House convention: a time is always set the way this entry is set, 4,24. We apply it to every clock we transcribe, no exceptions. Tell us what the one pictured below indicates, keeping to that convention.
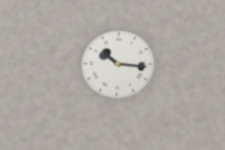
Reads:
10,16
